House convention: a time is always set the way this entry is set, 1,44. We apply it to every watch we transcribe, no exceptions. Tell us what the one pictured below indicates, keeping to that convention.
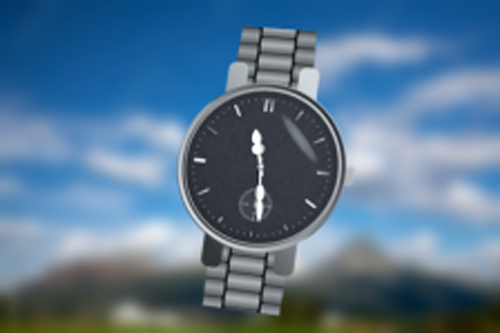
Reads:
11,29
